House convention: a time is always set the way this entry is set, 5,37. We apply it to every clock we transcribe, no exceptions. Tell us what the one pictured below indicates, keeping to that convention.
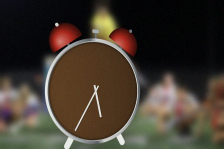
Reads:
5,35
